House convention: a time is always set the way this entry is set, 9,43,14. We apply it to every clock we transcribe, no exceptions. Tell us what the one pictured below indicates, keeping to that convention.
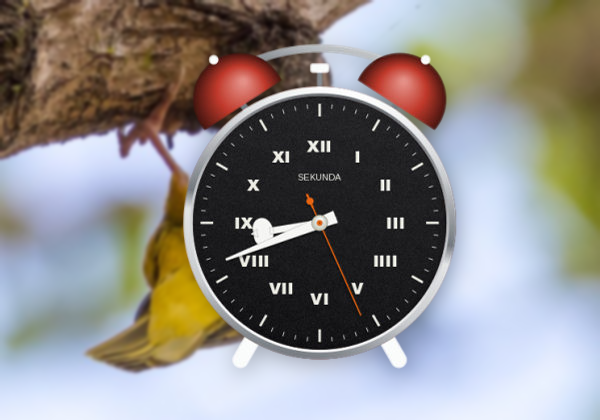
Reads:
8,41,26
